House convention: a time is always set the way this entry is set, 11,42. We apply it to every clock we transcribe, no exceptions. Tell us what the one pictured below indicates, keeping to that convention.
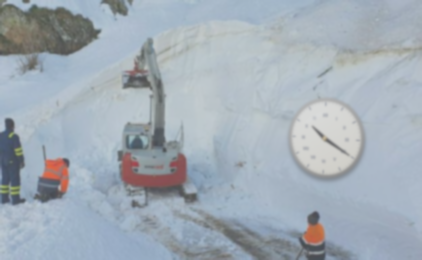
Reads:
10,20
